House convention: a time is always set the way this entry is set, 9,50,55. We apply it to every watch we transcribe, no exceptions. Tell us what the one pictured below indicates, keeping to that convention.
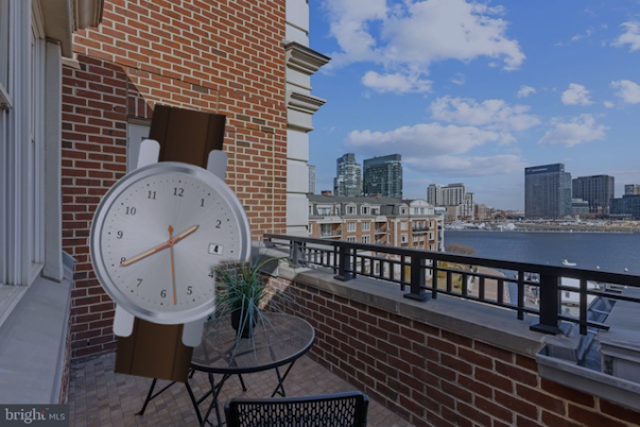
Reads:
1,39,28
